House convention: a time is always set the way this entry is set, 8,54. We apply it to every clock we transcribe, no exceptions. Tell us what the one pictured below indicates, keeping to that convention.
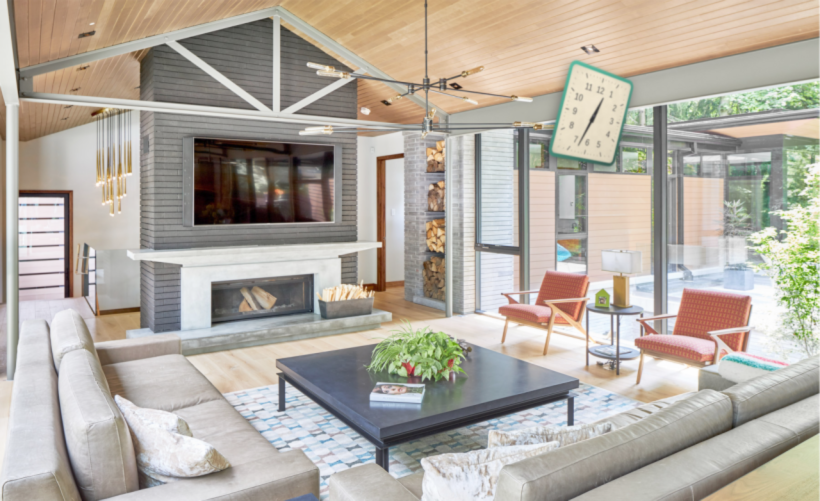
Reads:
12,33
